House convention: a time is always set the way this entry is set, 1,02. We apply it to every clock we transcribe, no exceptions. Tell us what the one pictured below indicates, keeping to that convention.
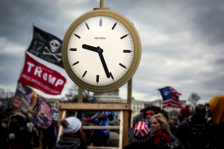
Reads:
9,26
